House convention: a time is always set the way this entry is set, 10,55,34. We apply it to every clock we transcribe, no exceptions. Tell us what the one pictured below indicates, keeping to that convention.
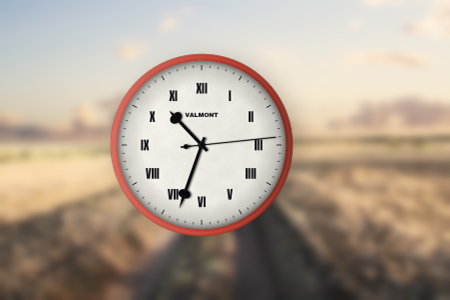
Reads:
10,33,14
